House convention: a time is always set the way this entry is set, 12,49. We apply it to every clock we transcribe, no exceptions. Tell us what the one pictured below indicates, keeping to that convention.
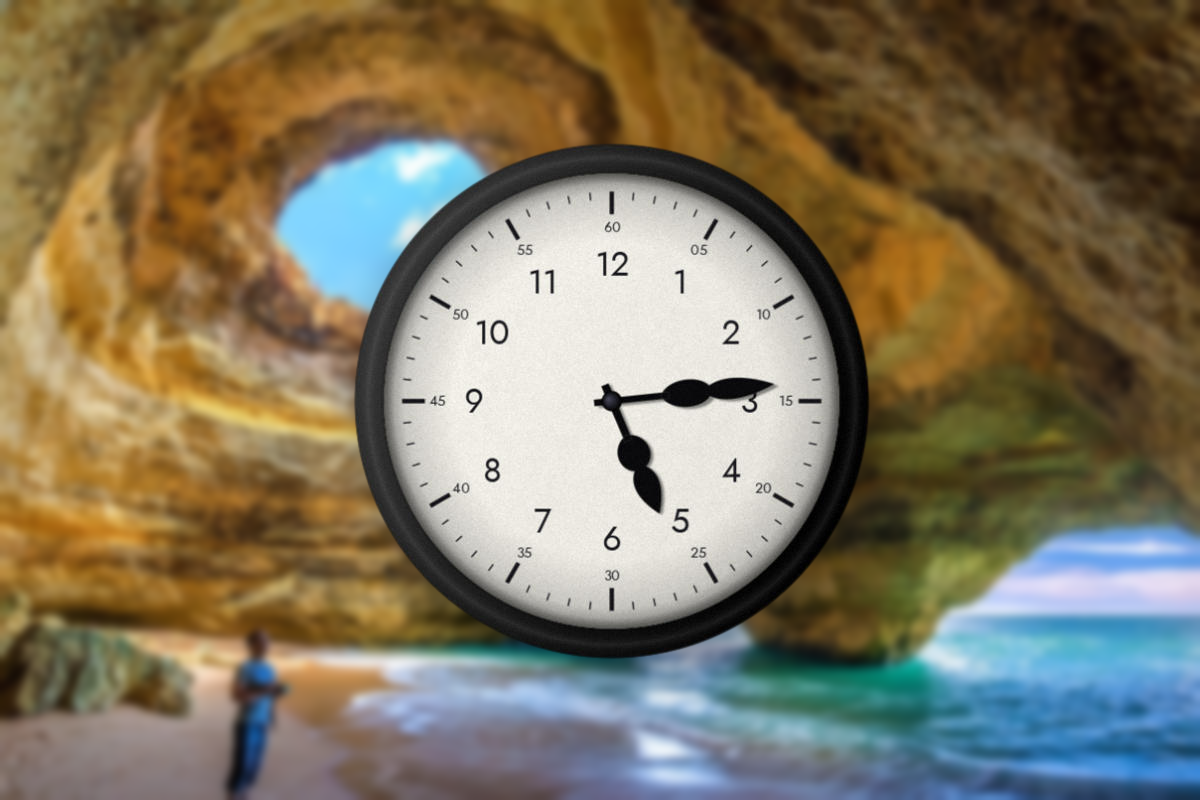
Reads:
5,14
